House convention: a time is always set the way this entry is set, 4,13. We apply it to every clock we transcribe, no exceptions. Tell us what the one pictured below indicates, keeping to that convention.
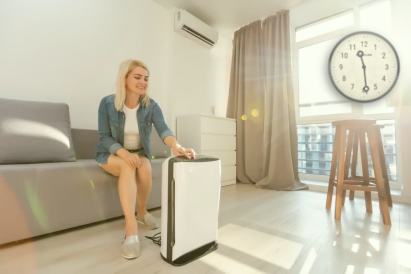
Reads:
11,29
